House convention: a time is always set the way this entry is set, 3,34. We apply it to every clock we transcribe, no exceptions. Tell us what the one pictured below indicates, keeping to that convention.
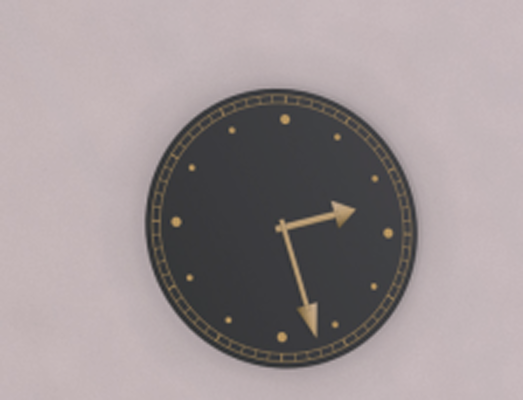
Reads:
2,27
